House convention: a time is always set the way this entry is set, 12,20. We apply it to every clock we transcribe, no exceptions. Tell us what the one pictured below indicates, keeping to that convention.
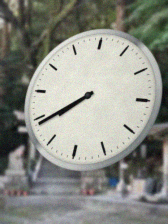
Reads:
7,39
